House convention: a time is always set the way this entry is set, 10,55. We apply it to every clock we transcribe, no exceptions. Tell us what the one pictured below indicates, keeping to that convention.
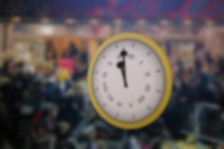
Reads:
10,57
